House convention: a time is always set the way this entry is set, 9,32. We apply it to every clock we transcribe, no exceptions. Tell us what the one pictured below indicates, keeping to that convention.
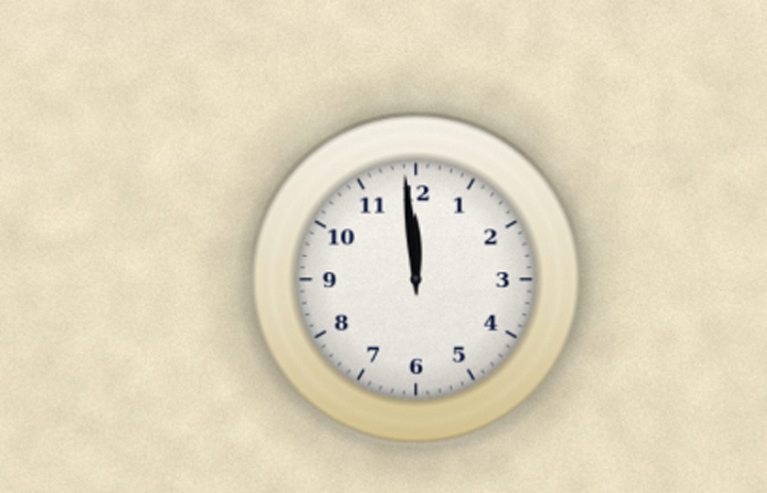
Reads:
11,59
